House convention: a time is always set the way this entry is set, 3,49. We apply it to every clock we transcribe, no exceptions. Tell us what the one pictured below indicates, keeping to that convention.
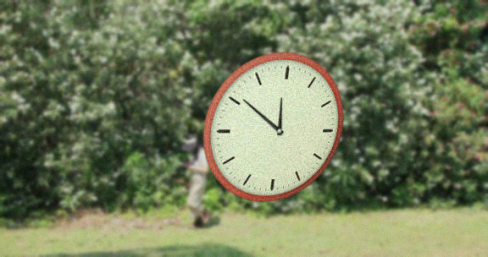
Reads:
11,51
